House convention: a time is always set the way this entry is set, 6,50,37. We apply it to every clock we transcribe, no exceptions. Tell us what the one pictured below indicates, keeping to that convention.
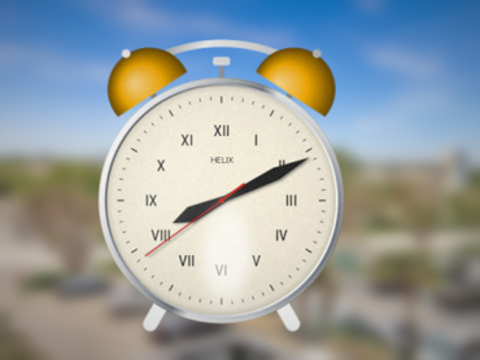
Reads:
8,10,39
